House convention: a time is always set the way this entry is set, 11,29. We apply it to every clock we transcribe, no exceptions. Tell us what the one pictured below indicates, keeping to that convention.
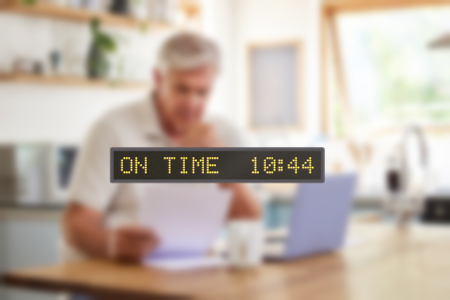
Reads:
10,44
